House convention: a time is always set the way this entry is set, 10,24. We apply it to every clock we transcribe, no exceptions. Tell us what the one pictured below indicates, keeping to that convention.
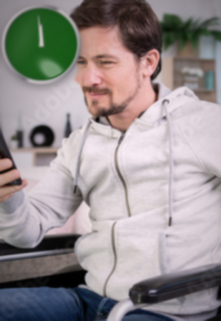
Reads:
11,59
